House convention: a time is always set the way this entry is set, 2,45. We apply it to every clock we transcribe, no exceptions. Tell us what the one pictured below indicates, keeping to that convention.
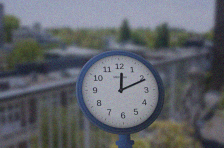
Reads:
12,11
